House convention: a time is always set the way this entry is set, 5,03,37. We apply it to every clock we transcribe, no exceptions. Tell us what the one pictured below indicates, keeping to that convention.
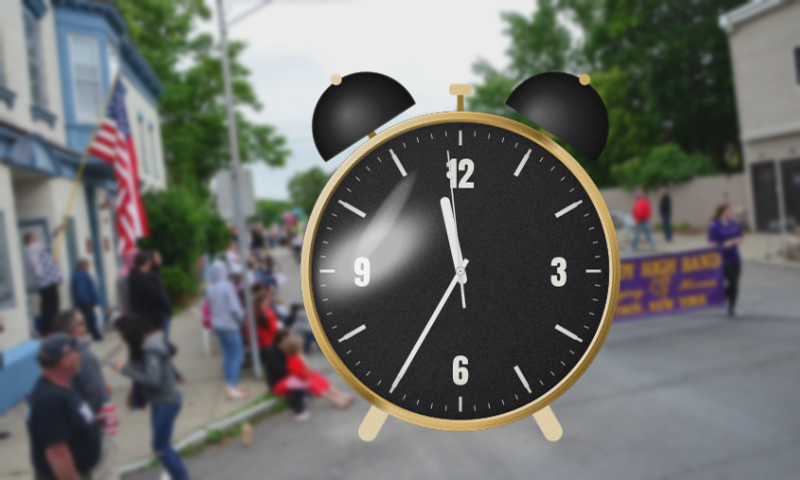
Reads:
11,34,59
